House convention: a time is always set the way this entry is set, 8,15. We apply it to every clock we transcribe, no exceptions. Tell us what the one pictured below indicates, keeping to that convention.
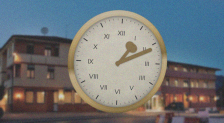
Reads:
1,11
